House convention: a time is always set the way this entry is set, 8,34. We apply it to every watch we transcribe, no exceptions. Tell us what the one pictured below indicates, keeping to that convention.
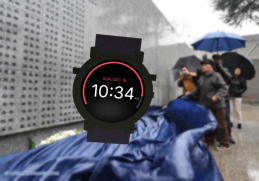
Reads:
10,34
